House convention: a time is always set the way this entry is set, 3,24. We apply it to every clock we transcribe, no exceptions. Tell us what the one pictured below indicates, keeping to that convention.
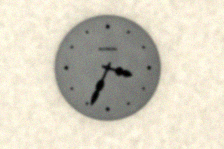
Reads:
3,34
